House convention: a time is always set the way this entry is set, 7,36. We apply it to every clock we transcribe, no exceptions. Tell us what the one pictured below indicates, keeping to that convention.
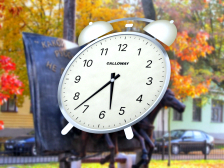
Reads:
5,37
